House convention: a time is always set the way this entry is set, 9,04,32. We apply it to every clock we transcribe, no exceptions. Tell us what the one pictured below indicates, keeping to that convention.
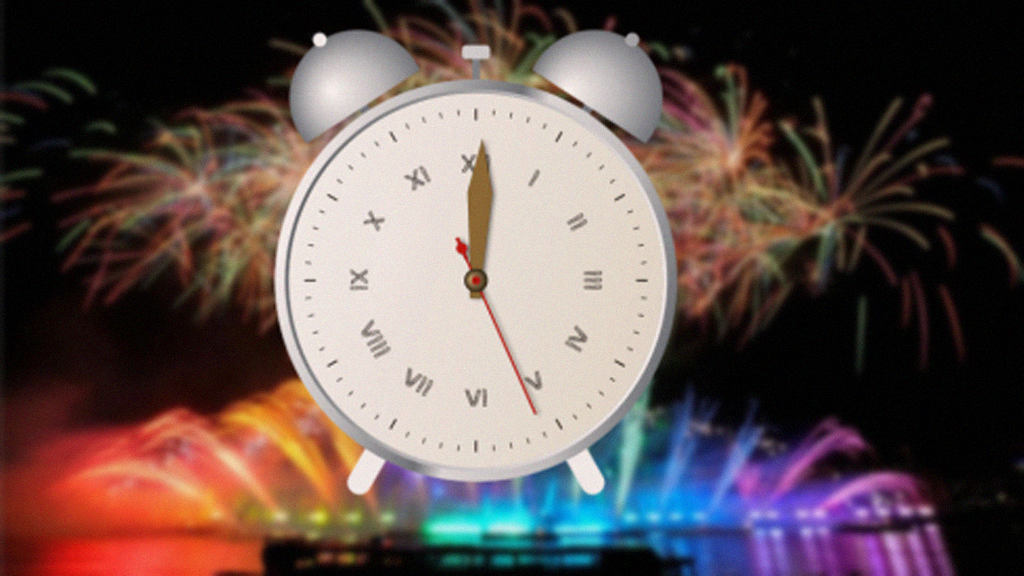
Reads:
12,00,26
